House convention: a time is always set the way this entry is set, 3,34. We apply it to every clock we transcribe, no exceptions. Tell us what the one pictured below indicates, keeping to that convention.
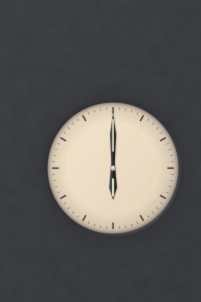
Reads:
6,00
